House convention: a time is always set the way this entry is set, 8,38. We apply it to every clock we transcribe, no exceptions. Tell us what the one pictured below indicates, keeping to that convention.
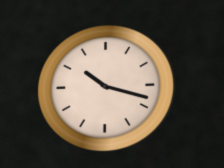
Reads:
10,18
